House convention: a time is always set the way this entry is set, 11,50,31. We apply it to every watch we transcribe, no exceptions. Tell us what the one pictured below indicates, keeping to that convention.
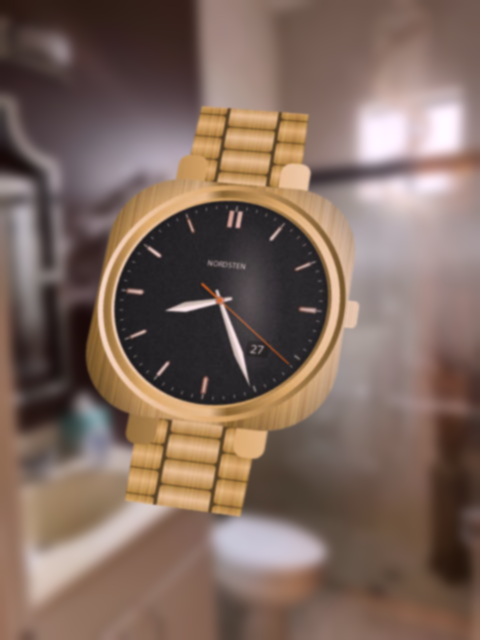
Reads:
8,25,21
